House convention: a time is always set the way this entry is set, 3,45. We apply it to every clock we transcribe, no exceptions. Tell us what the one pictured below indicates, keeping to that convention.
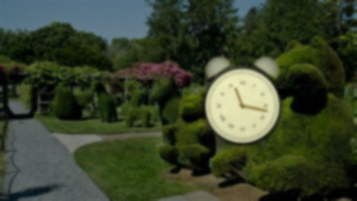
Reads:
11,17
